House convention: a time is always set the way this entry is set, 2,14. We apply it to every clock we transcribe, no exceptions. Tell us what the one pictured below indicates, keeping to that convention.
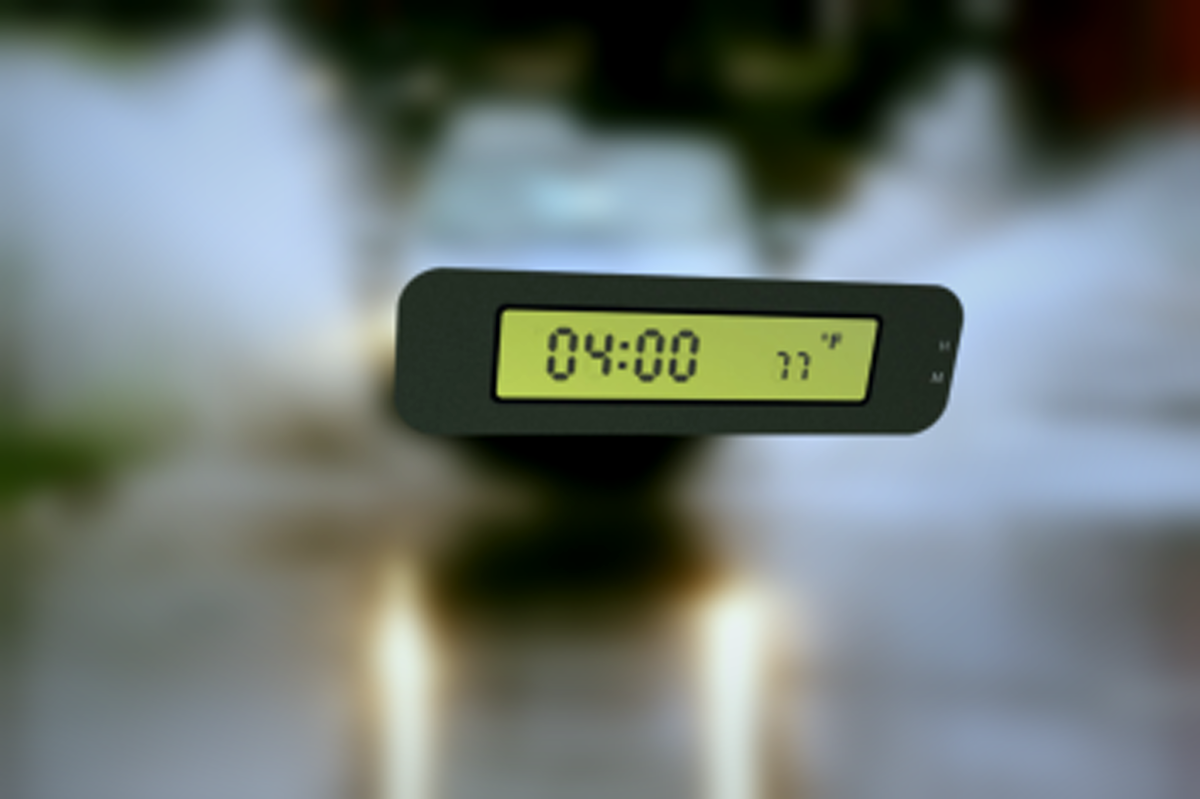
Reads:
4,00
